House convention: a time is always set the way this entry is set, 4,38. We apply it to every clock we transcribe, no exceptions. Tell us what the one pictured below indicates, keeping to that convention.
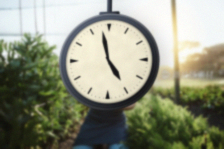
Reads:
4,58
